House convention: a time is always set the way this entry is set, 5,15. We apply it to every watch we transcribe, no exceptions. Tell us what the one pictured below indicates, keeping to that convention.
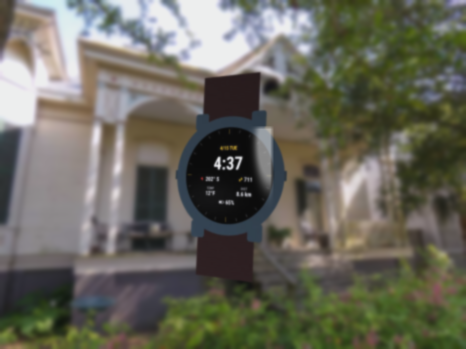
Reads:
4,37
